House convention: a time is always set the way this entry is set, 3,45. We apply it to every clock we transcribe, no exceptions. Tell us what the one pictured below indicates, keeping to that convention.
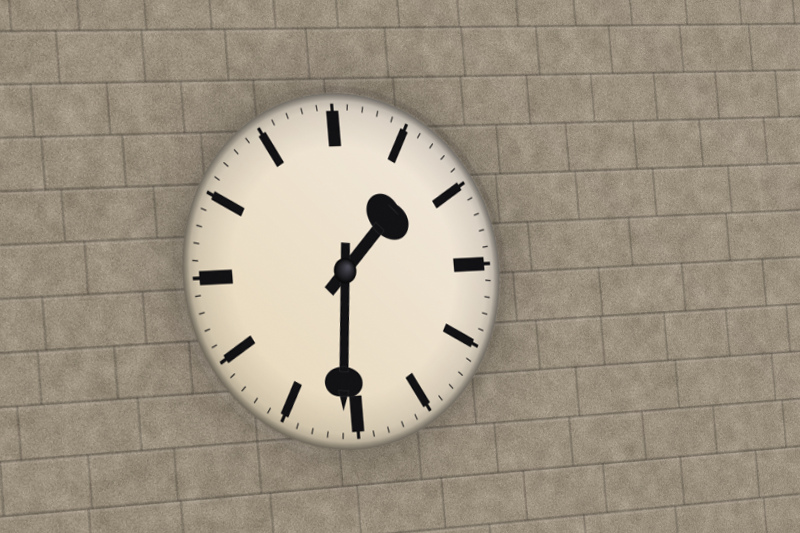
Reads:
1,31
